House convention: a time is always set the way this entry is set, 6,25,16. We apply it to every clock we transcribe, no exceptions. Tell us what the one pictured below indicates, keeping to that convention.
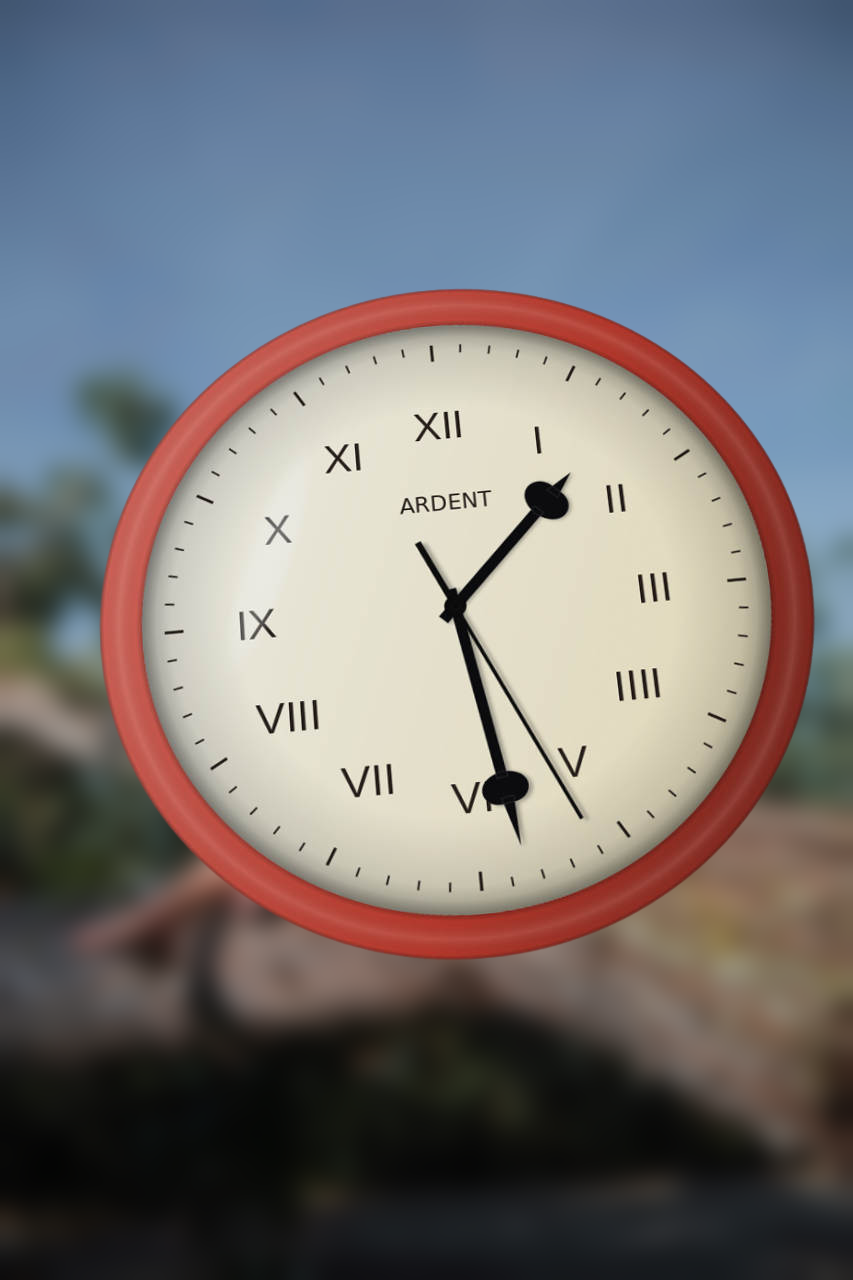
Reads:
1,28,26
